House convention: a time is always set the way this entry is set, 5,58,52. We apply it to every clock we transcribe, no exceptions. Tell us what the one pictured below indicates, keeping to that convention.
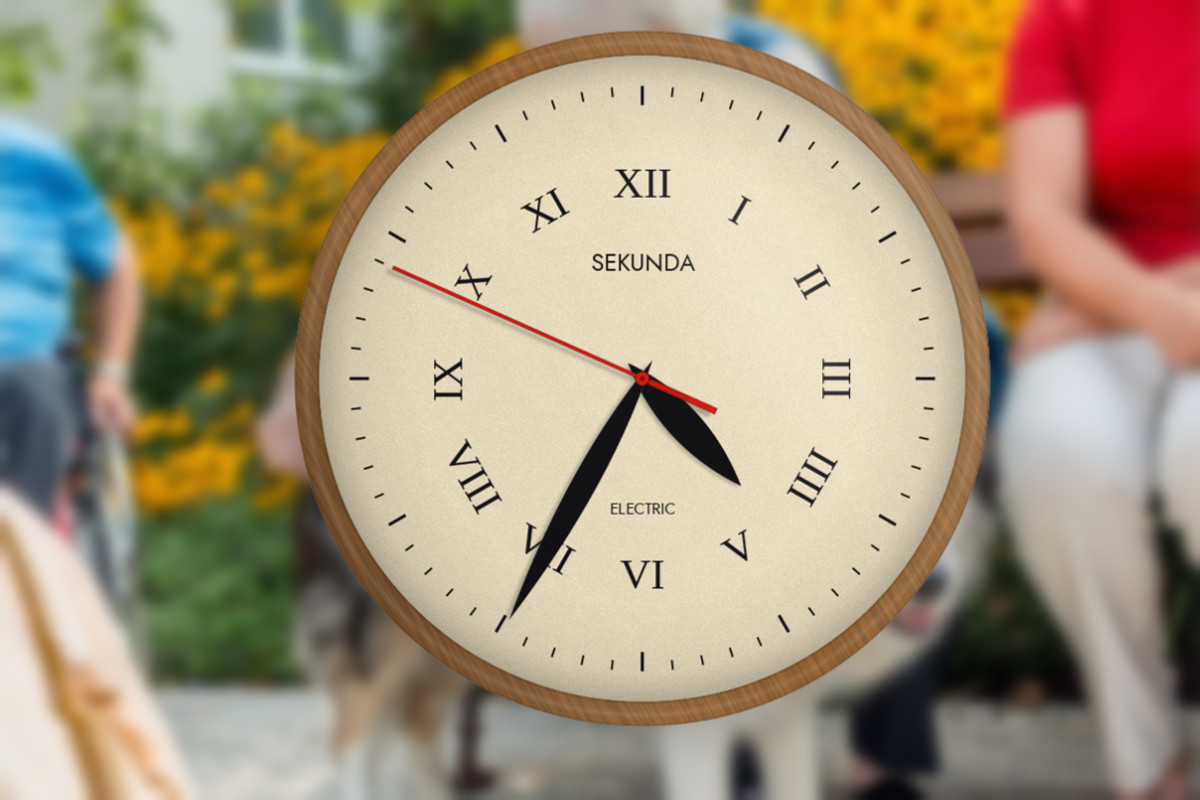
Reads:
4,34,49
